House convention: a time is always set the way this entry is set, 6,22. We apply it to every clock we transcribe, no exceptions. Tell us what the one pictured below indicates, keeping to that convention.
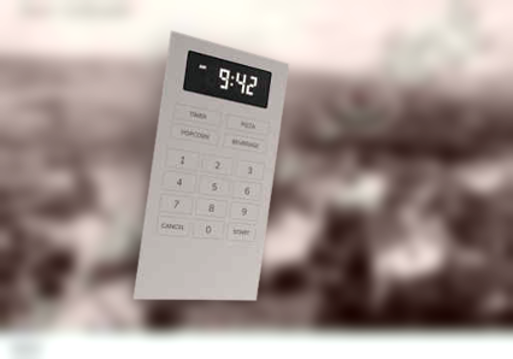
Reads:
9,42
